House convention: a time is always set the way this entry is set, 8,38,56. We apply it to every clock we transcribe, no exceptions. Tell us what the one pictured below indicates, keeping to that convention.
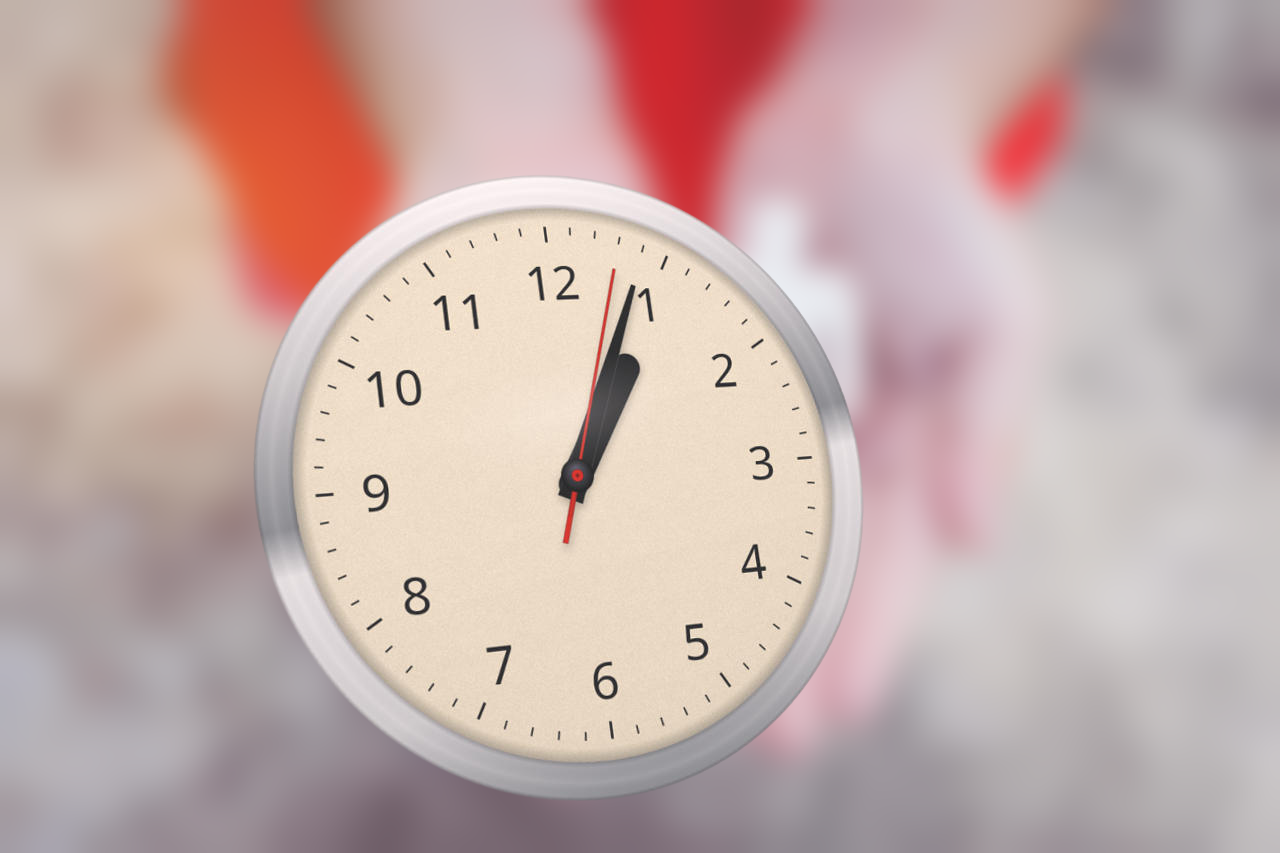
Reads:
1,04,03
